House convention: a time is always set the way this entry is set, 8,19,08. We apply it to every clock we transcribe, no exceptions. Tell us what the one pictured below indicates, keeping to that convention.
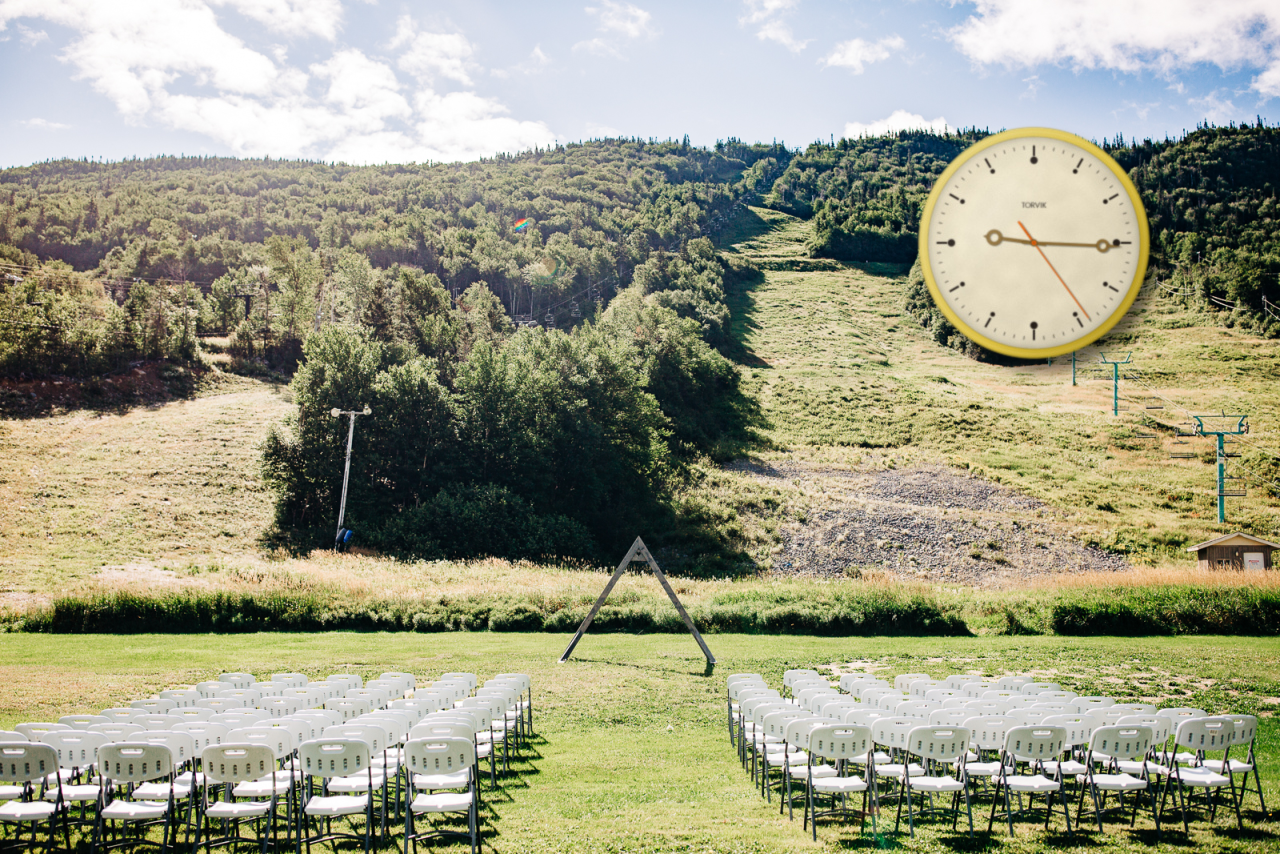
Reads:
9,15,24
